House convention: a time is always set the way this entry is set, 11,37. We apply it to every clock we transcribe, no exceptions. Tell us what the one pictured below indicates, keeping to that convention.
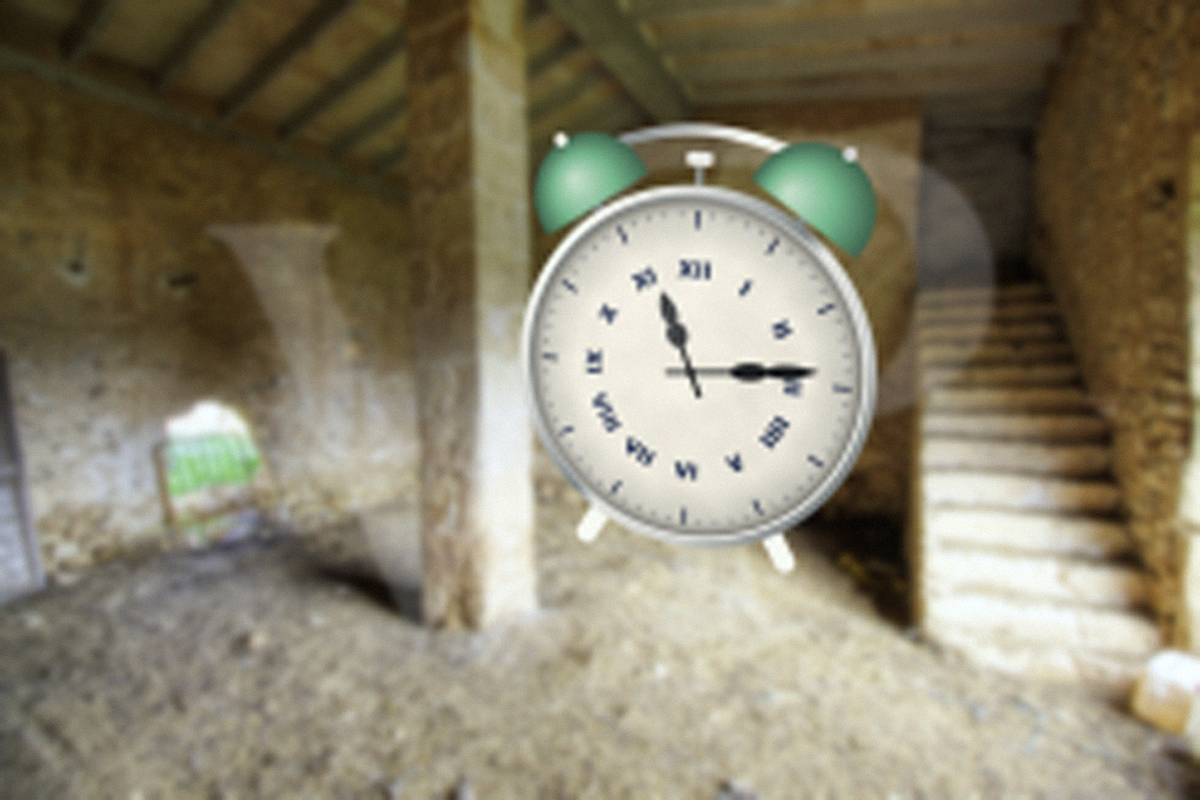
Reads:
11,14
